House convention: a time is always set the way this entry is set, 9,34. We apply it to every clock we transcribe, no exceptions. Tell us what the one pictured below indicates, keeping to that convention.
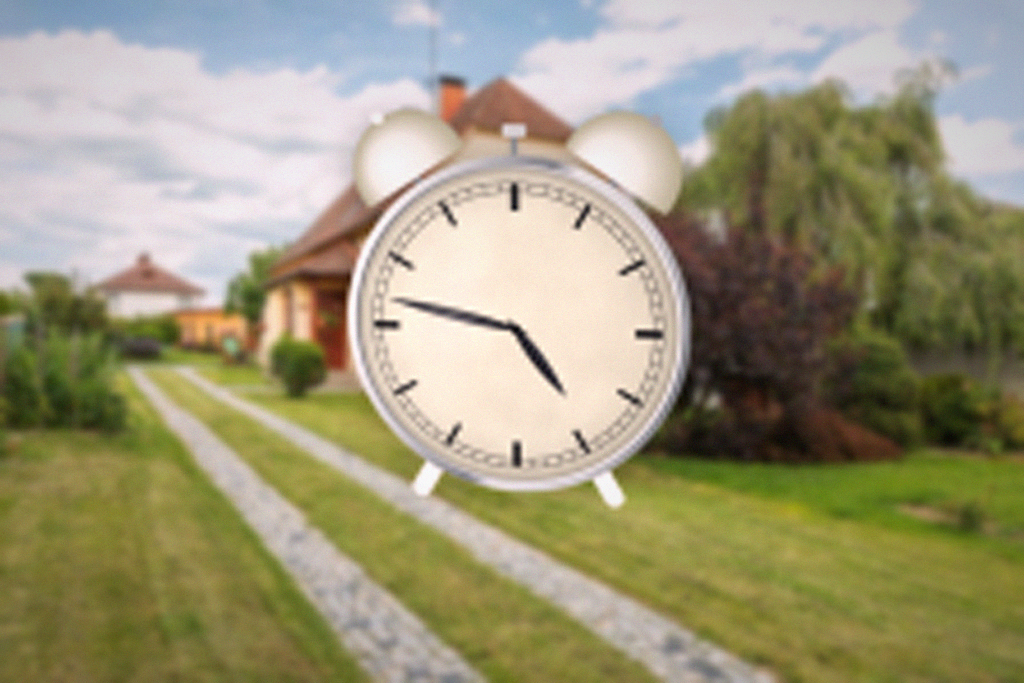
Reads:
4,47
